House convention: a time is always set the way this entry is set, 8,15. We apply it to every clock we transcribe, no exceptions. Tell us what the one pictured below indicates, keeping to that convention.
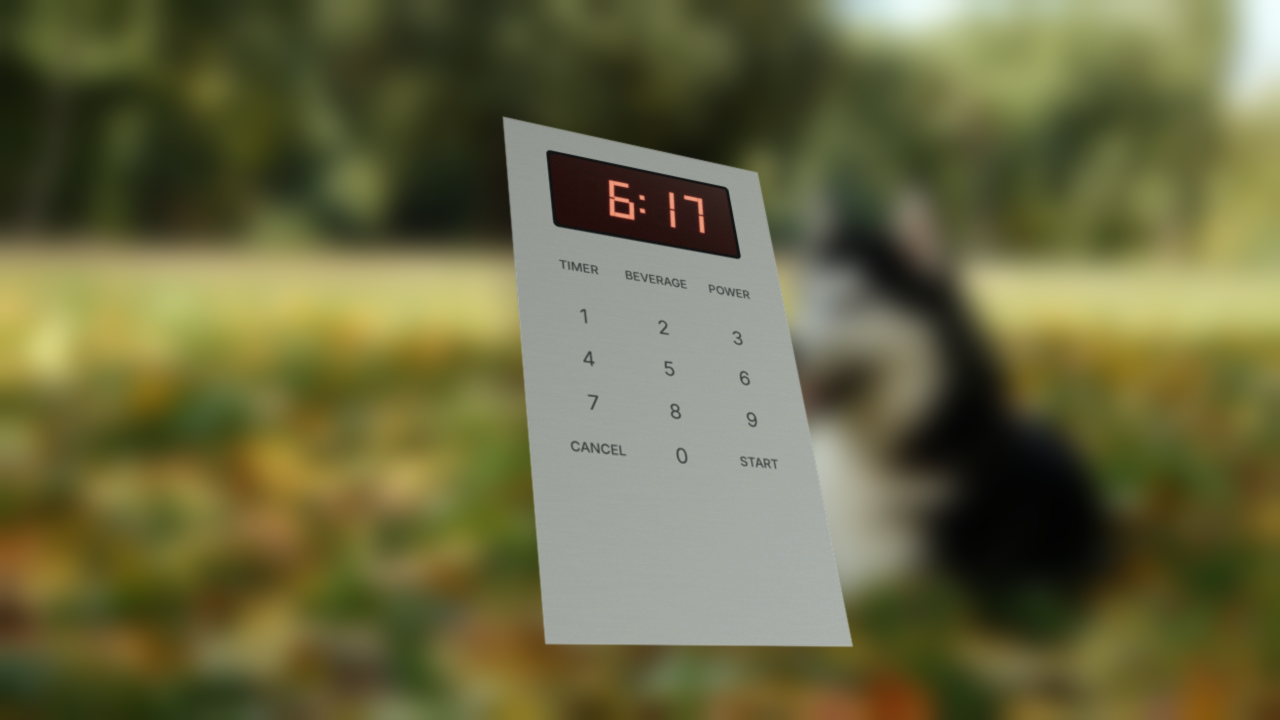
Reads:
6,17
